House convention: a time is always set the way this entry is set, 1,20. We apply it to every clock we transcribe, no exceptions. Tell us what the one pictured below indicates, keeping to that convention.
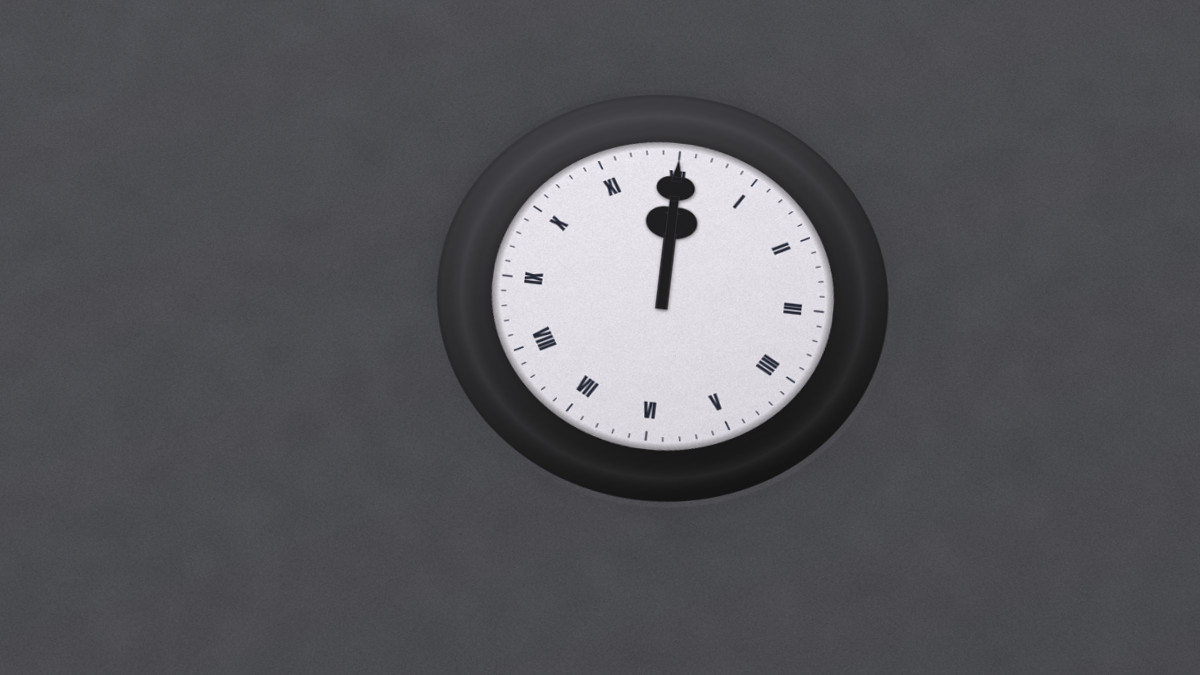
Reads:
12,00
